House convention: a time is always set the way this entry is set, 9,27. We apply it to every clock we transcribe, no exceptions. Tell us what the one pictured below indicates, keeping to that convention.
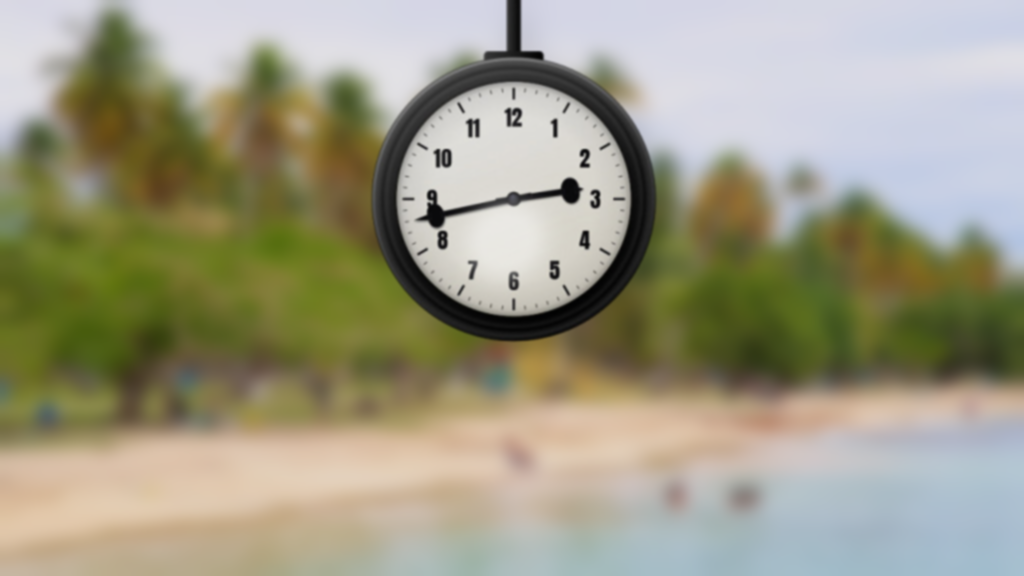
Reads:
2,43
